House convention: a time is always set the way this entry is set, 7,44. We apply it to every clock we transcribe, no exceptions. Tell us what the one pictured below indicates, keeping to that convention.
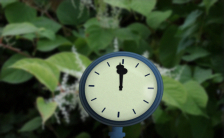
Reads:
11,59
